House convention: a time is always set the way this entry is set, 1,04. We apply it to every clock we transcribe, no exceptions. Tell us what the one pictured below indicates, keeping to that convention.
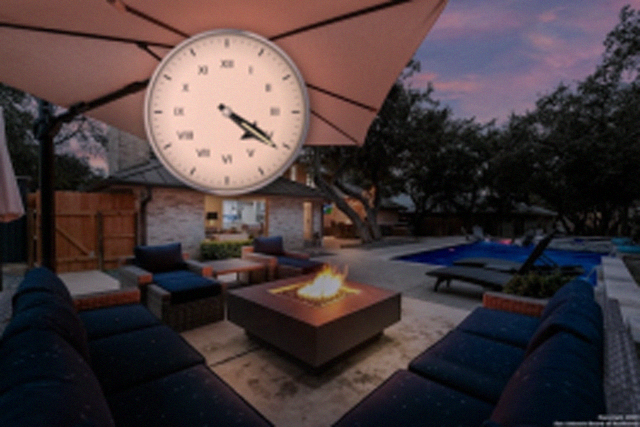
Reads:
4,21
